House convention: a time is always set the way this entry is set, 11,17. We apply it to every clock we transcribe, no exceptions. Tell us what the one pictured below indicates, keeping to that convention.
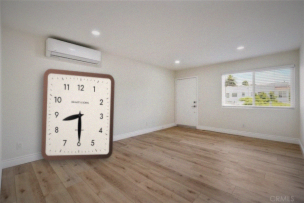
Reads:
8,30
